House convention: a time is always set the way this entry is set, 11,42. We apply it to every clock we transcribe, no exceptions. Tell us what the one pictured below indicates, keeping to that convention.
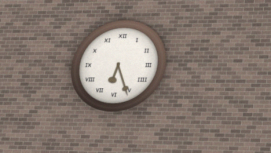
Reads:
6,26
